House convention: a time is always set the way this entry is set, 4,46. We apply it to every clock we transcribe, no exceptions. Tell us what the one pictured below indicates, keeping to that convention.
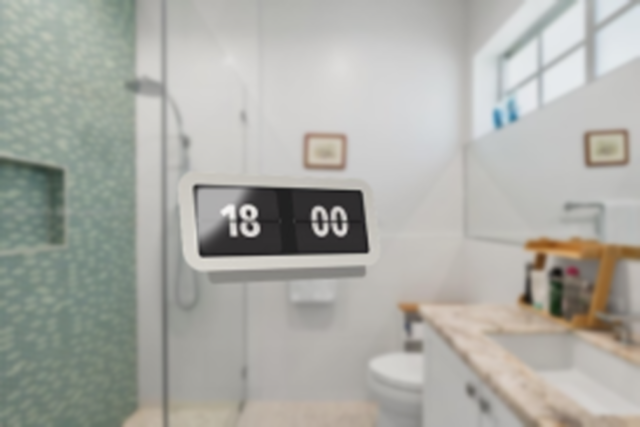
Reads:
18,00
